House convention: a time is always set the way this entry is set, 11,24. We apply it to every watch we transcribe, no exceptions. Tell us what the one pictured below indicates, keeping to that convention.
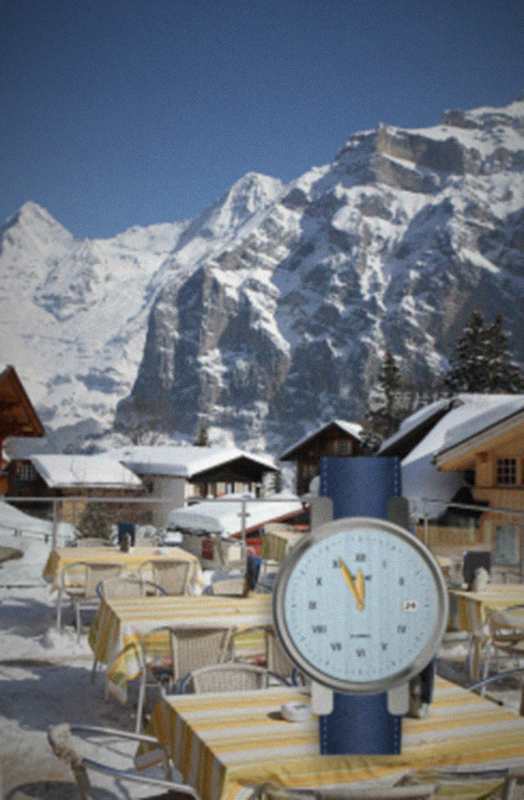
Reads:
11,56
